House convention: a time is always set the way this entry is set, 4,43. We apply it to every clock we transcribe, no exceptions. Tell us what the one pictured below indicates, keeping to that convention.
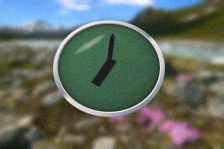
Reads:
7,01
